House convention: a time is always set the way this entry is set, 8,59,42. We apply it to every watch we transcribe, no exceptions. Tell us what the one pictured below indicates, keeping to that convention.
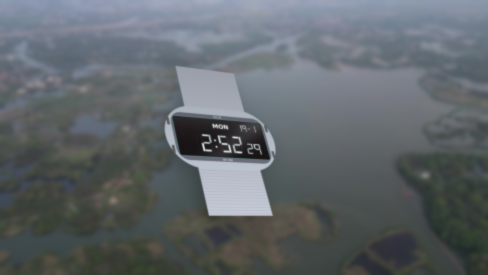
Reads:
2,52,29
